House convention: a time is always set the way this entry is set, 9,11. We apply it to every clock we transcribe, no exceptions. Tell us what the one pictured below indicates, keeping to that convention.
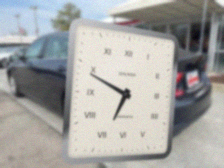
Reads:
6,49
